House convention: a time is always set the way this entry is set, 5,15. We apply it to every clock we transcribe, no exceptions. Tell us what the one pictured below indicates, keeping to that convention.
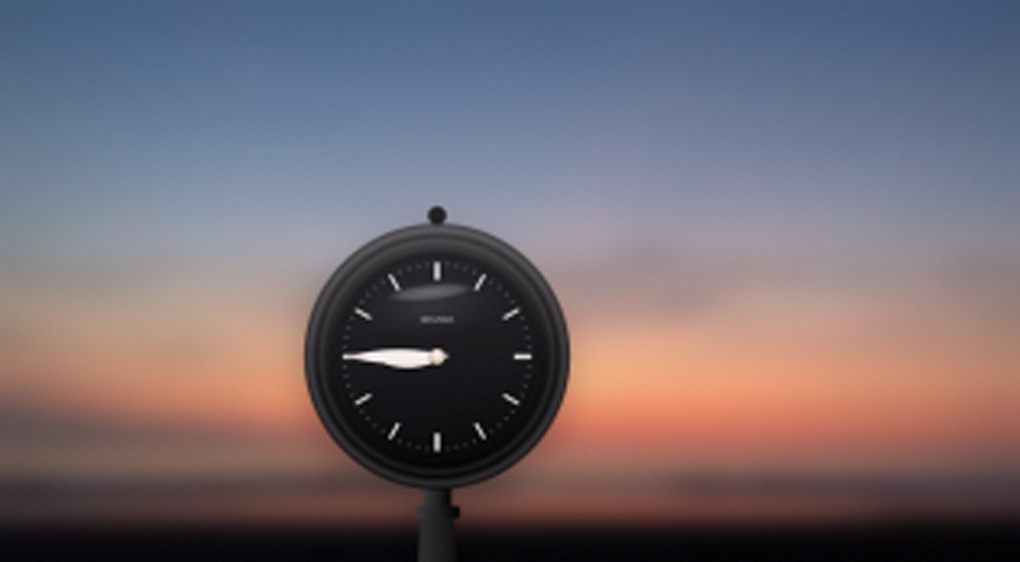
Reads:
8,45
